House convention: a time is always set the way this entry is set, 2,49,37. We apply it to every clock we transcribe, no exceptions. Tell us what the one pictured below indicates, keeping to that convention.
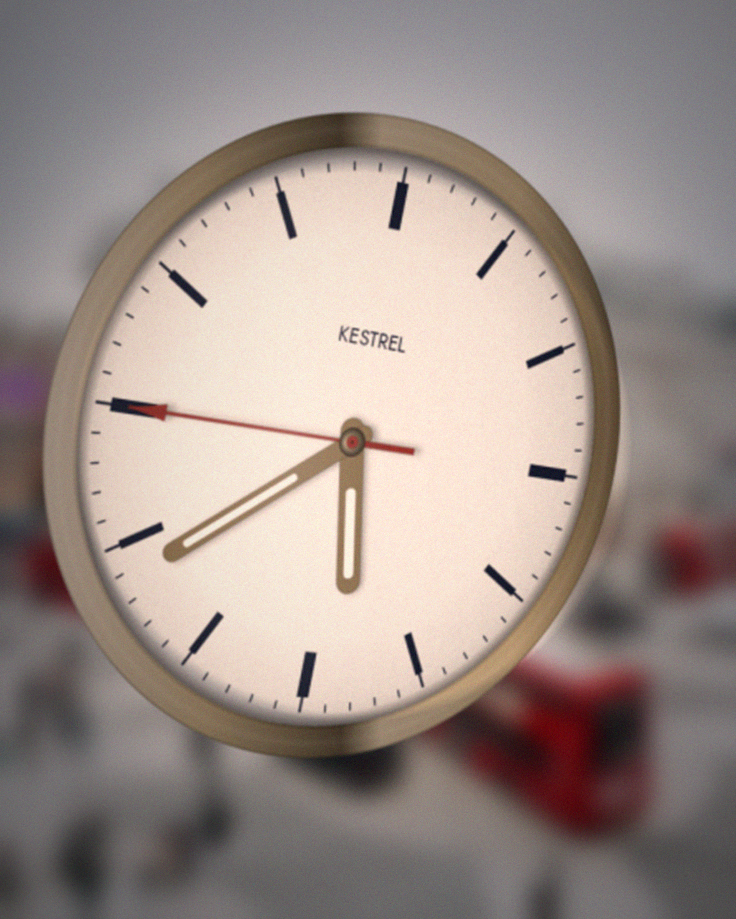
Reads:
5,38,45
